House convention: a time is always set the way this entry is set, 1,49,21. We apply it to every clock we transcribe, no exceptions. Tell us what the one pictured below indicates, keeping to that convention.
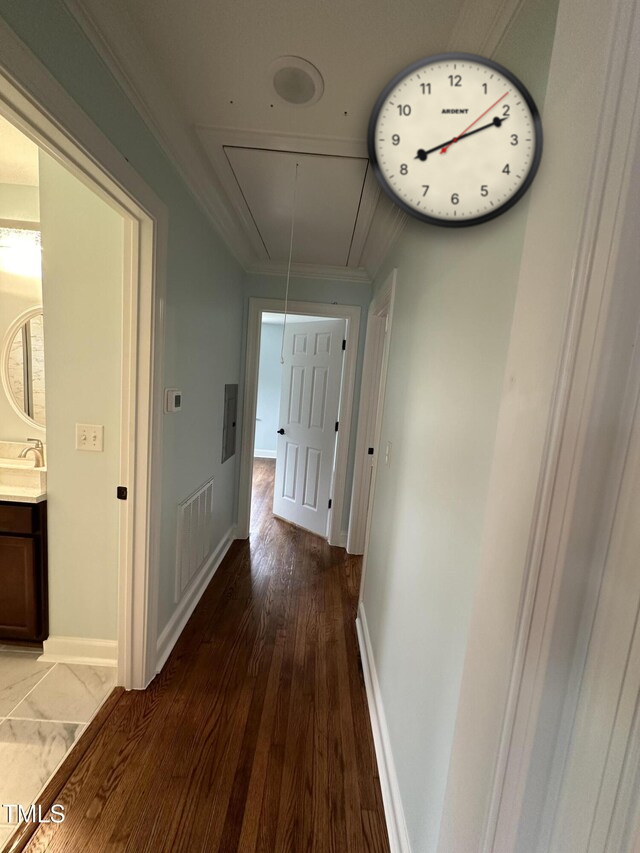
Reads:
8,11,08
